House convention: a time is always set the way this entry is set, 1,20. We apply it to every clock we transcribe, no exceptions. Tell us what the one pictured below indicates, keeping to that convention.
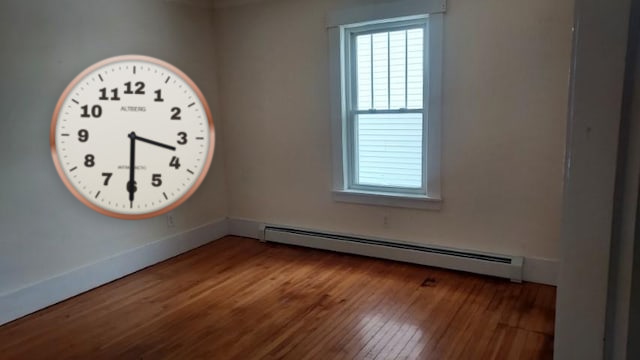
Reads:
3,30
